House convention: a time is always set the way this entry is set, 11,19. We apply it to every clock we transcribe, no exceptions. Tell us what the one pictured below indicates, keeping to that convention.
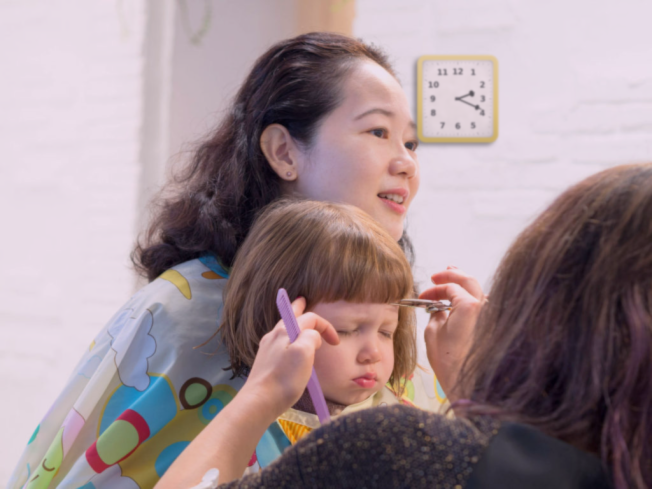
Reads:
2,19
